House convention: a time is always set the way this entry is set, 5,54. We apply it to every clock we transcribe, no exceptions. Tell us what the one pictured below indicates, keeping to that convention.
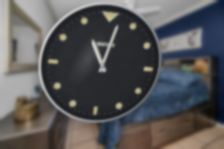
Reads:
11,02
